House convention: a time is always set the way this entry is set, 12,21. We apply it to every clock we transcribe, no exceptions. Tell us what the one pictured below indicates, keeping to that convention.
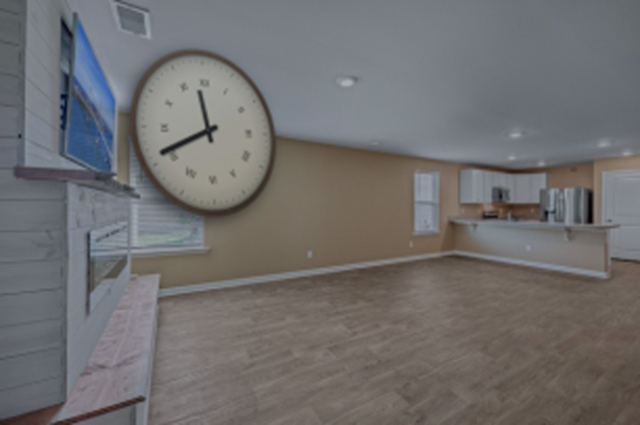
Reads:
11,41
